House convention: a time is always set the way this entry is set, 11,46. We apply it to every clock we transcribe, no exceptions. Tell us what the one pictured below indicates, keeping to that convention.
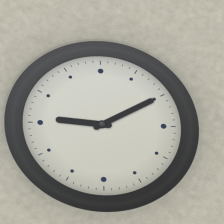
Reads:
9,10
